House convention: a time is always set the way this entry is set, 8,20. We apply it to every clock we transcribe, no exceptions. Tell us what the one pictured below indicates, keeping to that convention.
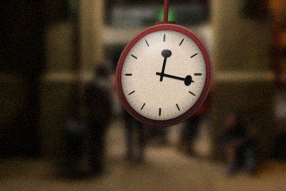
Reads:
12,17
